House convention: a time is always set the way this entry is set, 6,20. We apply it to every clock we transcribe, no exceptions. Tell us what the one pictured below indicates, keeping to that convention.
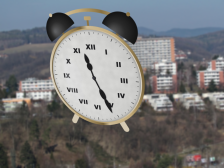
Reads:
11,26
